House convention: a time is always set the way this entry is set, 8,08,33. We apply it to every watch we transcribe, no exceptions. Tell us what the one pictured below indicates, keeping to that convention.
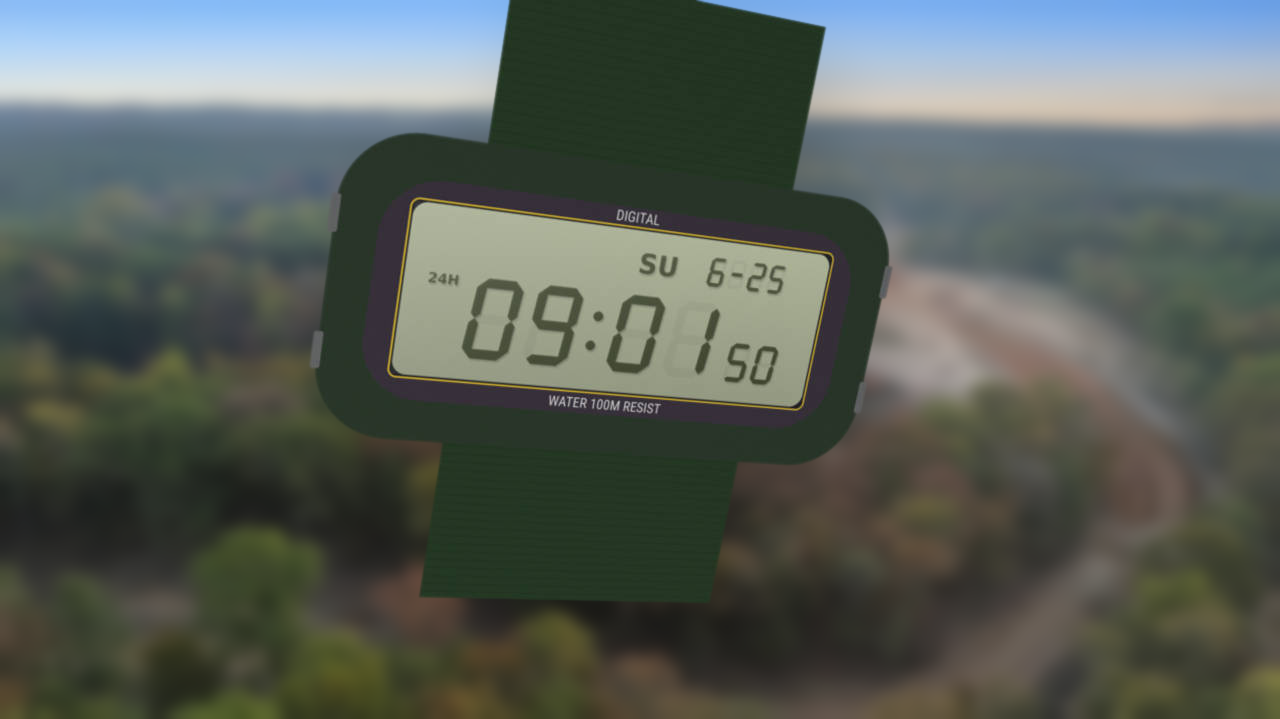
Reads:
9,01,50
